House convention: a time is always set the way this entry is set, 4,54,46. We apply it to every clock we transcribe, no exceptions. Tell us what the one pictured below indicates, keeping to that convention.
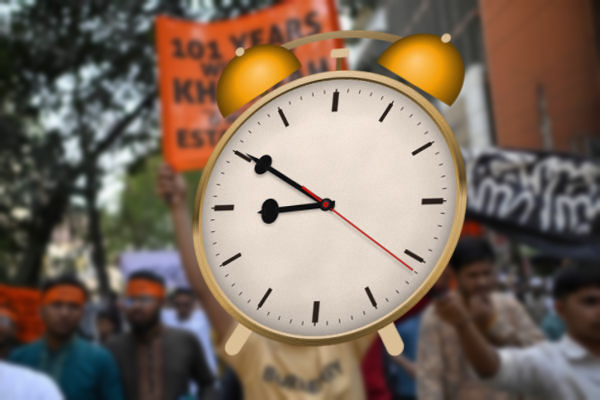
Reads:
8,50,21
